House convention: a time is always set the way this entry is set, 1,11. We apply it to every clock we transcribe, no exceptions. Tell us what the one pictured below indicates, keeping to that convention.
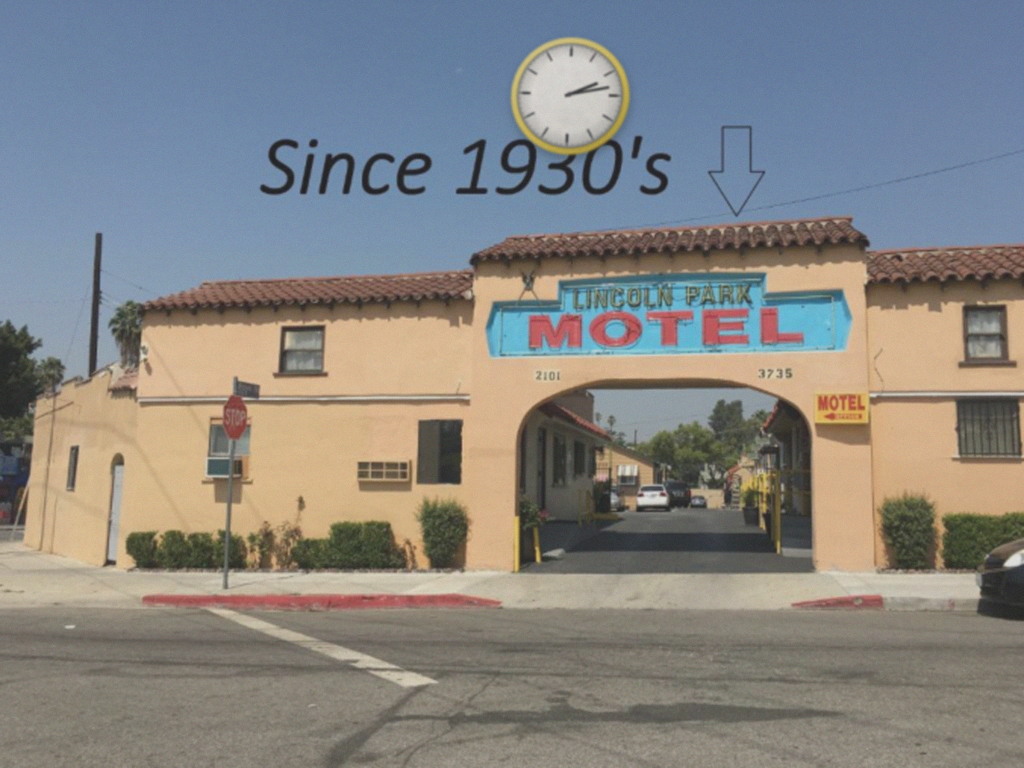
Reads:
2,13
